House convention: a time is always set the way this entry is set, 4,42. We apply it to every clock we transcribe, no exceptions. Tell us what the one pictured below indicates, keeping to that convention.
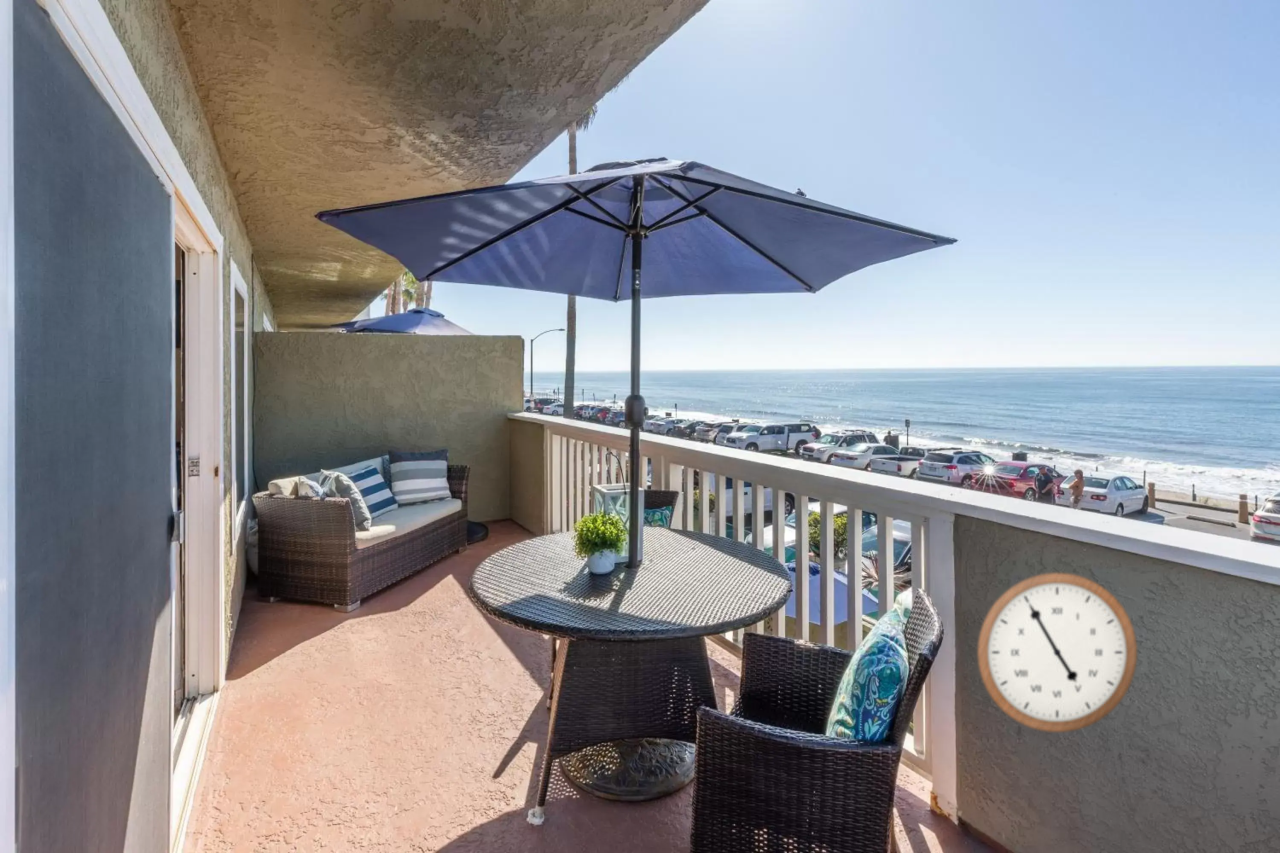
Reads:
4,55
